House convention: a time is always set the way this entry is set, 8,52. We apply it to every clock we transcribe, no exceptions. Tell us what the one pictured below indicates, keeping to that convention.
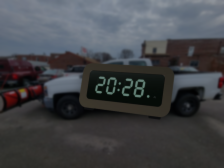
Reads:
20,28
